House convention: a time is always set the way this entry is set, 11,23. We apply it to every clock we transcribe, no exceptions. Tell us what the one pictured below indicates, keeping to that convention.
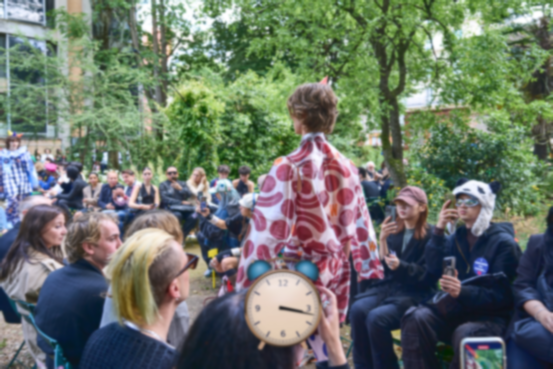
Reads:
3,17
